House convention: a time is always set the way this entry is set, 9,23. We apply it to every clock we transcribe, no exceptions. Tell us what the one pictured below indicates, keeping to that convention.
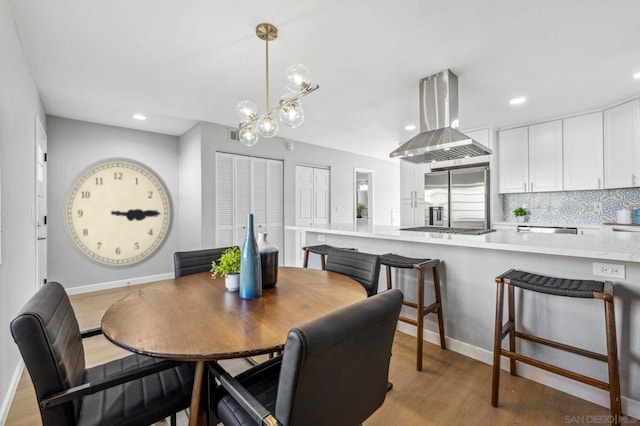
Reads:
3,15
